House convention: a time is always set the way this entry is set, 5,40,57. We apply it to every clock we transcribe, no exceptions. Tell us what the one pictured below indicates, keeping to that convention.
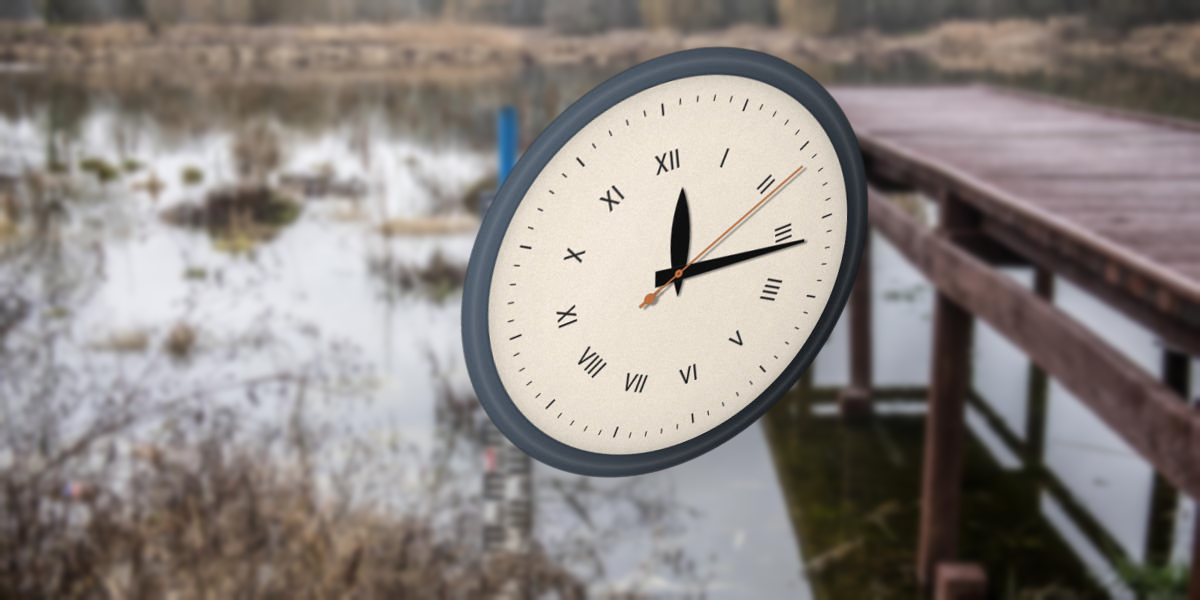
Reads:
12,16,11
